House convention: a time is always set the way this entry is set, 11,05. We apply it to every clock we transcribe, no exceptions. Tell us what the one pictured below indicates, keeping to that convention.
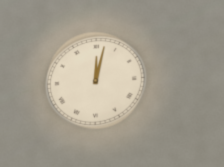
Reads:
12,02
